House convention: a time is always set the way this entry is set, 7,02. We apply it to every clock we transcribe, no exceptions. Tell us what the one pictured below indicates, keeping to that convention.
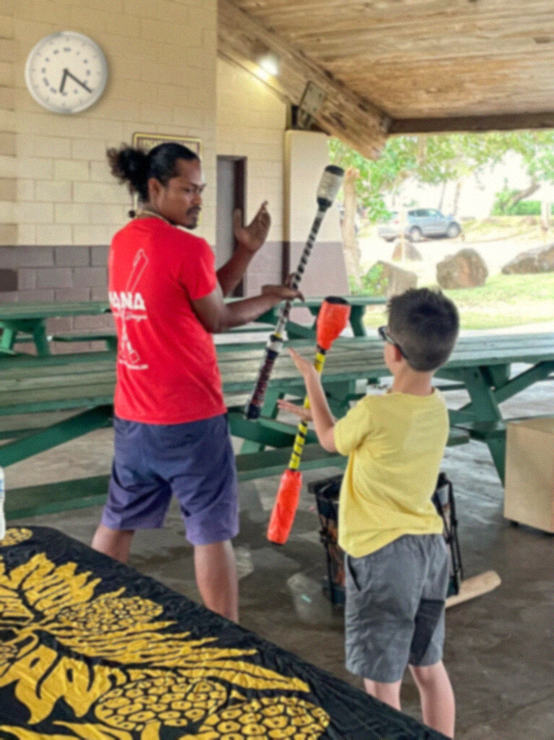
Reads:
6,21
